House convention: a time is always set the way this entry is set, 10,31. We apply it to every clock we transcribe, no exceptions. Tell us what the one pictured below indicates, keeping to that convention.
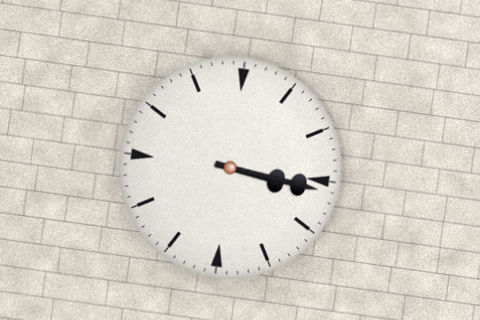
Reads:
3,16
